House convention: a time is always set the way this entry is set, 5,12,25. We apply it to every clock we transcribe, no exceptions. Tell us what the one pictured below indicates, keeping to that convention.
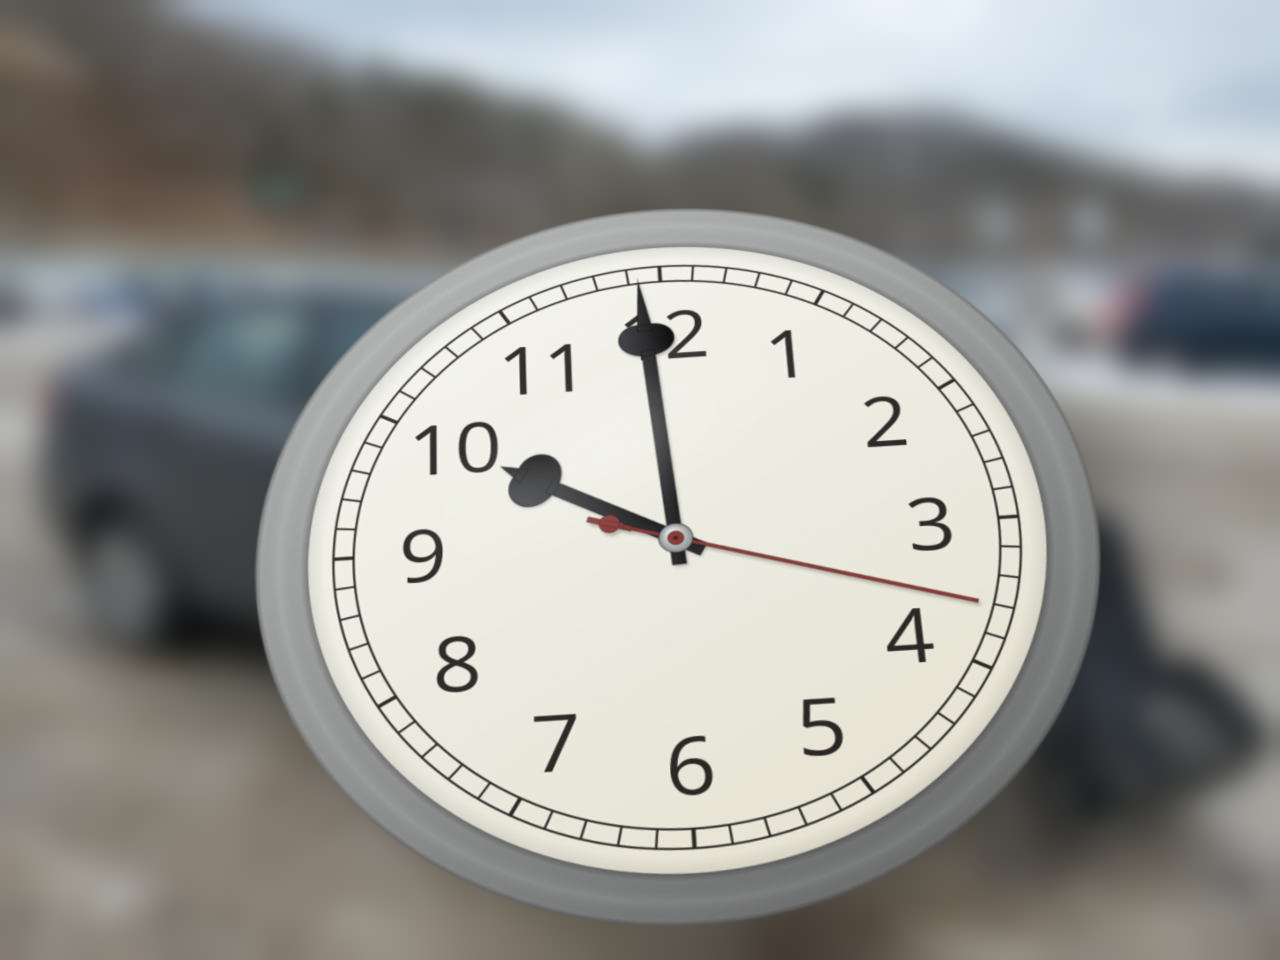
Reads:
9,59,18
